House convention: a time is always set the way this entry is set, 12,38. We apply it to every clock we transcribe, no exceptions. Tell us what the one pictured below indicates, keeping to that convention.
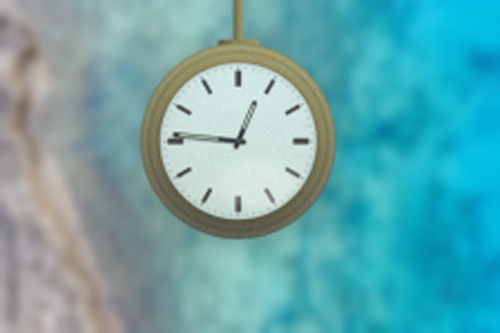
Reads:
12,46
